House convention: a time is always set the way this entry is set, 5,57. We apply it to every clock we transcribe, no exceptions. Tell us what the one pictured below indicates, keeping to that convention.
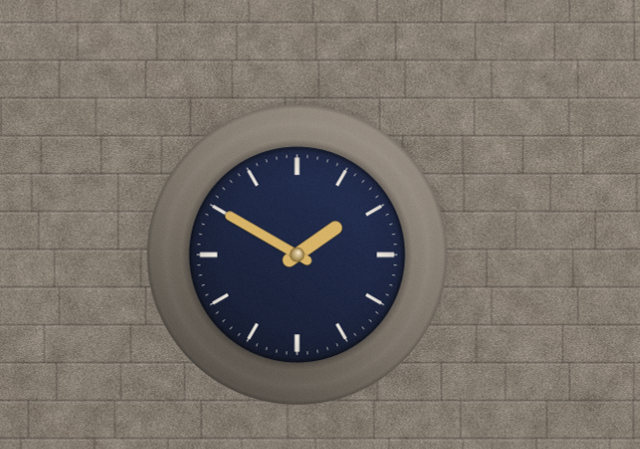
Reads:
1,50
